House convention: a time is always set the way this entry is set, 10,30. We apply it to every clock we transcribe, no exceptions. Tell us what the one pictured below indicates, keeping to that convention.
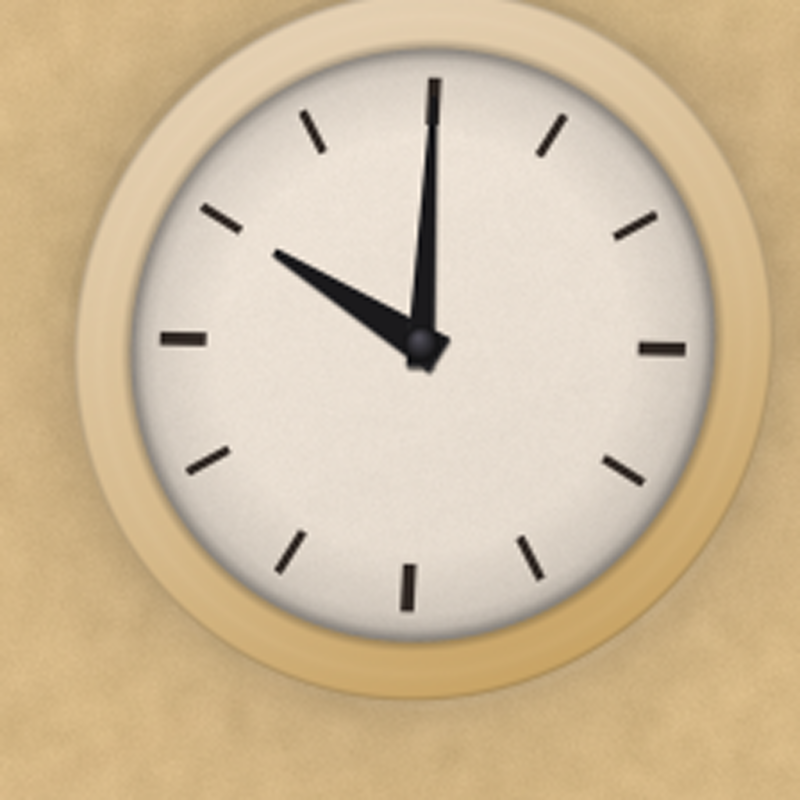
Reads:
10,00
